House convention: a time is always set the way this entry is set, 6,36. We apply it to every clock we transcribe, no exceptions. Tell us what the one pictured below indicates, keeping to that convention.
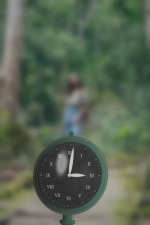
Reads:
3,01
